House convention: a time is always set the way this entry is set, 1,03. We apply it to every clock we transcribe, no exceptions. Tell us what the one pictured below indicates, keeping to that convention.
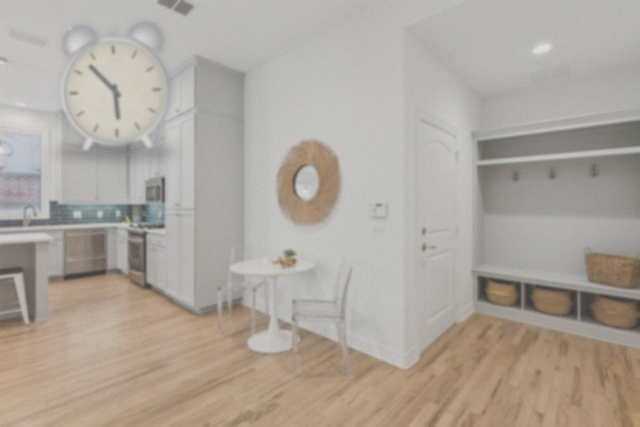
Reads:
5,53
